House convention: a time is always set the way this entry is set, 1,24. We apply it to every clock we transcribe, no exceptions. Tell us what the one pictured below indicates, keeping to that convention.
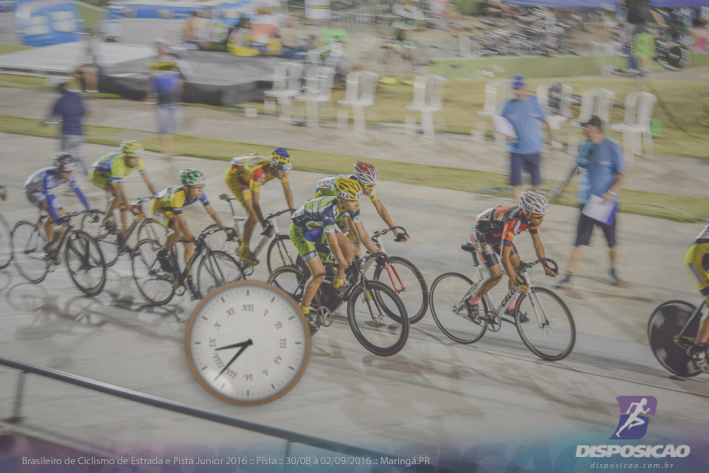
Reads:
8,37
